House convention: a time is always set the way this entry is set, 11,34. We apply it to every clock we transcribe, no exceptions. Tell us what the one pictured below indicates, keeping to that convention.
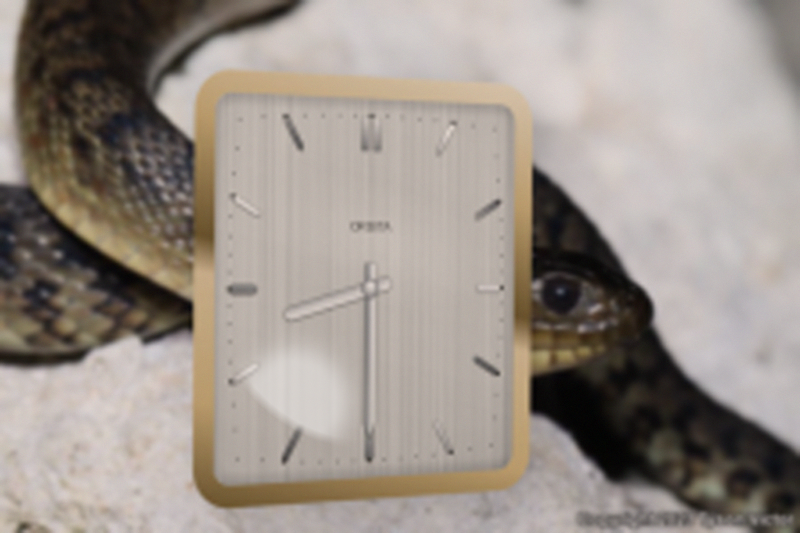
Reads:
8,30
